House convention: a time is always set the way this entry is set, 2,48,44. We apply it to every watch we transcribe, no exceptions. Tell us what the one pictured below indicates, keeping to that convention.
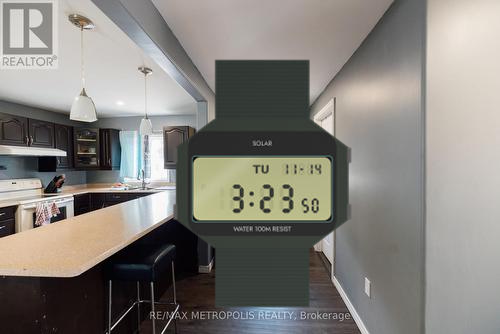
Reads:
3,23,50
